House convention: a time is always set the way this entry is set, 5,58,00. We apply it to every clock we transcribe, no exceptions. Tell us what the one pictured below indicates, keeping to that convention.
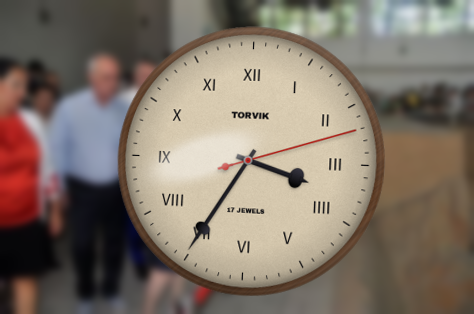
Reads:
3,35,12
